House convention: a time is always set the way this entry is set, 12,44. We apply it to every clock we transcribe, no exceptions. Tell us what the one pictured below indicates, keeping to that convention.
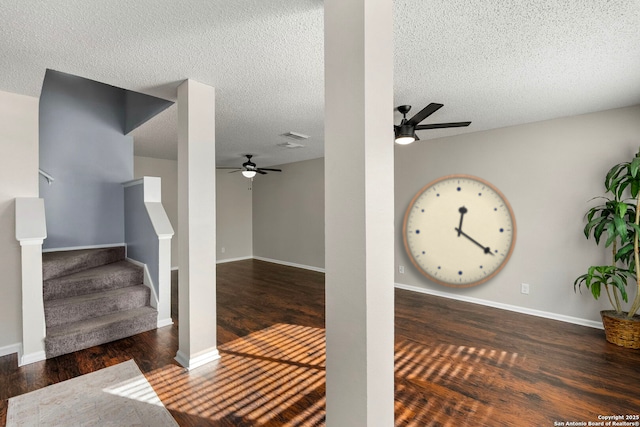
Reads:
12,21
